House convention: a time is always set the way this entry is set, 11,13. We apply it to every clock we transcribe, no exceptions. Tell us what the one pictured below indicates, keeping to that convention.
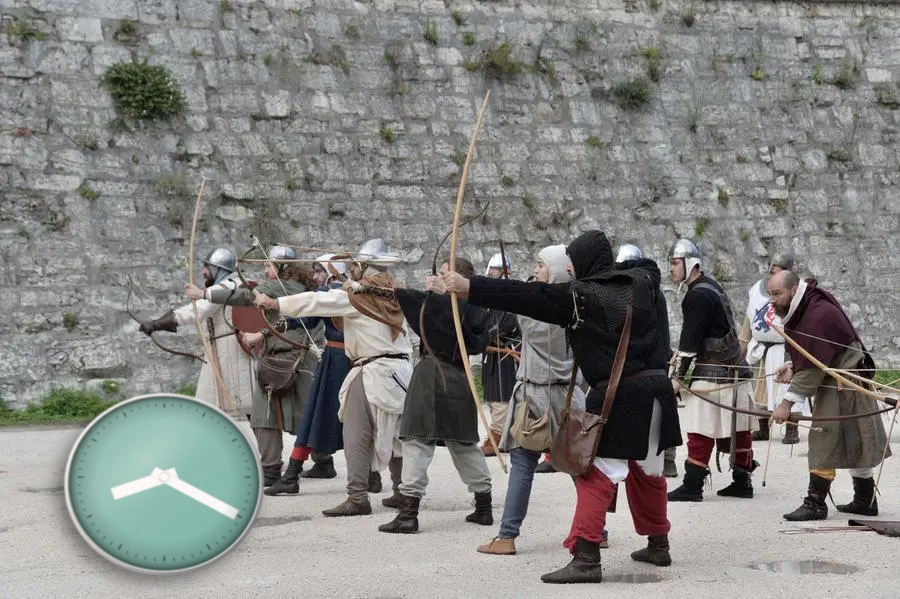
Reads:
8,20
